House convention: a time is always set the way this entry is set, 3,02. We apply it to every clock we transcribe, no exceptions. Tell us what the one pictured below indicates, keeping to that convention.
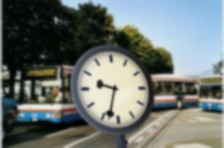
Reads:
9,33
